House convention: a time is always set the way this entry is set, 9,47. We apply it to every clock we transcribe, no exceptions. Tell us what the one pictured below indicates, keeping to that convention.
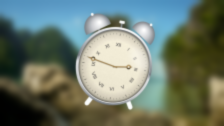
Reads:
2,47
